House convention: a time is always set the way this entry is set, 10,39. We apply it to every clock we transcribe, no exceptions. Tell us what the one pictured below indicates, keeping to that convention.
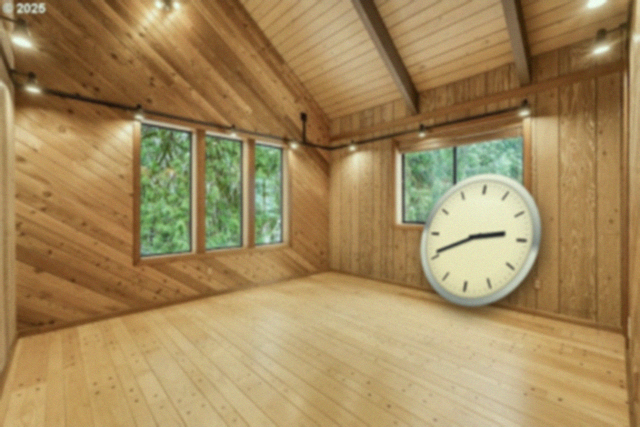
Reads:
2,41
